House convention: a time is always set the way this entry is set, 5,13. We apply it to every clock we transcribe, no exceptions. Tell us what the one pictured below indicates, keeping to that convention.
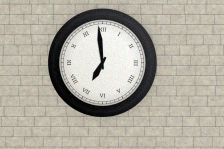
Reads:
6,59
